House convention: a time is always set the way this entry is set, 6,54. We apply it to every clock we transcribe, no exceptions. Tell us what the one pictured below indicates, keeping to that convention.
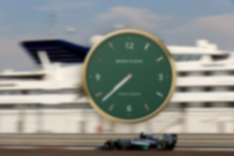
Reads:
7,38
